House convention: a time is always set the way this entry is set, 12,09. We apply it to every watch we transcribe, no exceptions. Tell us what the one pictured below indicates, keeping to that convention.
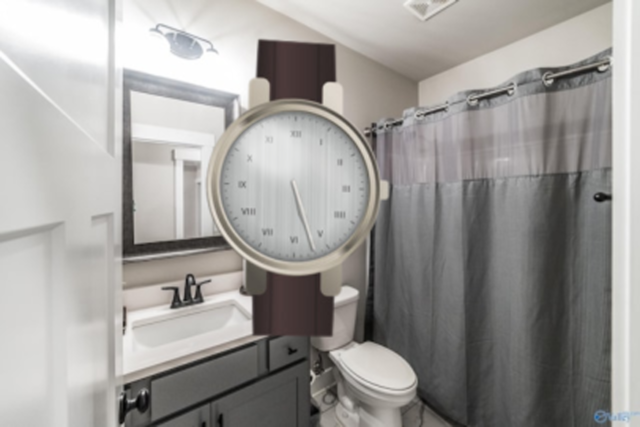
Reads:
5,27
